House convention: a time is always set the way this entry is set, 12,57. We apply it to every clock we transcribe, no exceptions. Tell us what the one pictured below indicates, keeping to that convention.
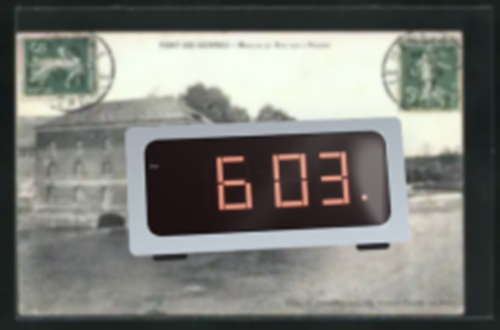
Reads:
6,03
